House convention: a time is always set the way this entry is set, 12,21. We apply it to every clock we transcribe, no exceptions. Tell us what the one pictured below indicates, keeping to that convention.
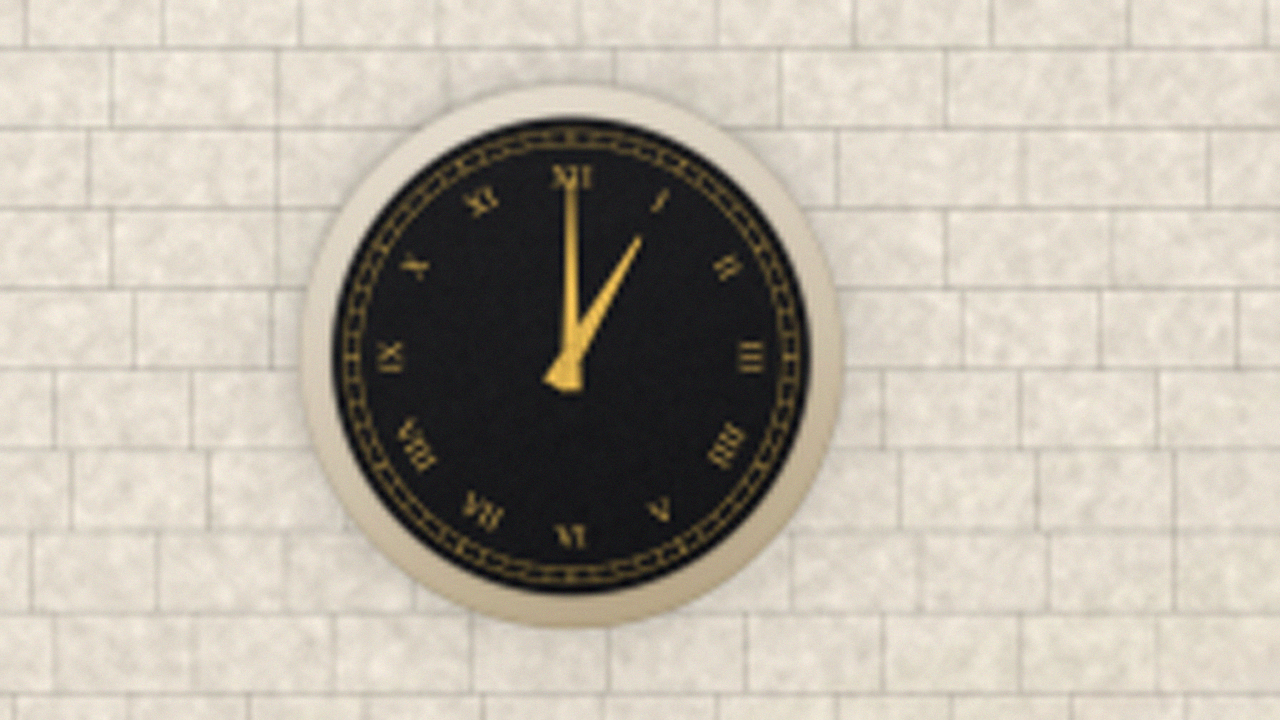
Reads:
1,00
